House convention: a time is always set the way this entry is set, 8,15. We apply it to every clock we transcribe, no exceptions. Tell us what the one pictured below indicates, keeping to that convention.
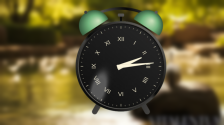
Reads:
2,14
